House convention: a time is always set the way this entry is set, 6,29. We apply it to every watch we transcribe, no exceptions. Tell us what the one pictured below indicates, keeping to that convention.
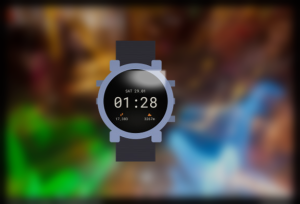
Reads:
1,28
